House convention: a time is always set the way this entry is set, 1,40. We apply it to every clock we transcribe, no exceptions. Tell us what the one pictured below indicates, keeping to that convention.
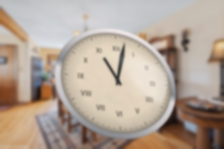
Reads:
11,02
